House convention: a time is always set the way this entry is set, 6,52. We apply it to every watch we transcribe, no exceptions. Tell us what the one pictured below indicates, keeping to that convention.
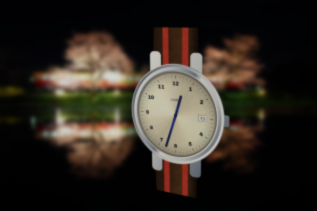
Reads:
12,33
